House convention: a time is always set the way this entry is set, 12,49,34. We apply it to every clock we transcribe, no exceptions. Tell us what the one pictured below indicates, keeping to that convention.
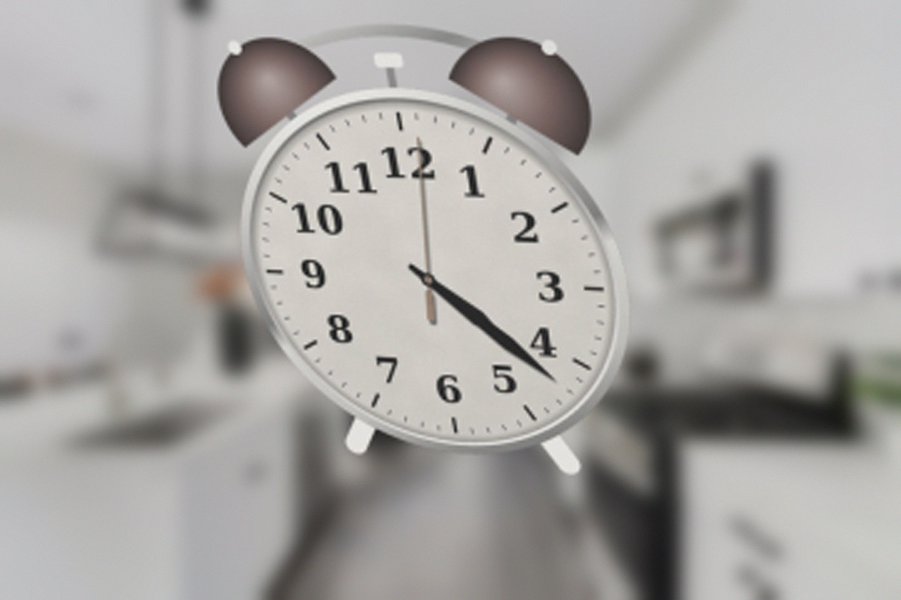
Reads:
4,22,01
